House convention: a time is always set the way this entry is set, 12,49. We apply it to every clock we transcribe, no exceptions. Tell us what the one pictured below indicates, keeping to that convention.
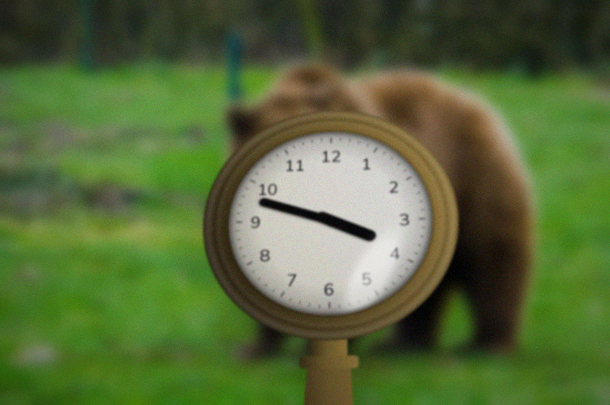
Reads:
3,48
